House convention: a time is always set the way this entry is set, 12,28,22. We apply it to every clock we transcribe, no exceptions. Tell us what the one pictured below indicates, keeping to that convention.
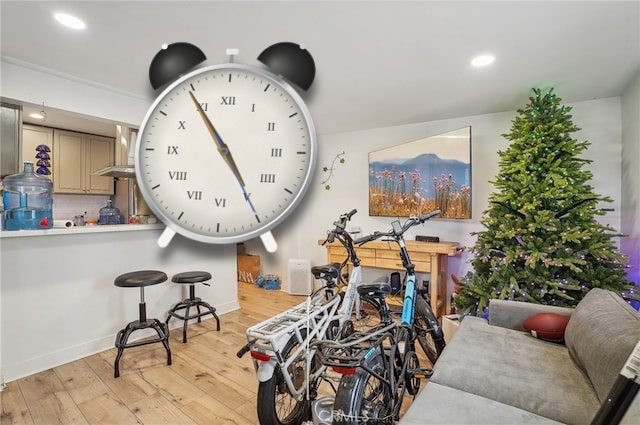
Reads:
4,54,25
